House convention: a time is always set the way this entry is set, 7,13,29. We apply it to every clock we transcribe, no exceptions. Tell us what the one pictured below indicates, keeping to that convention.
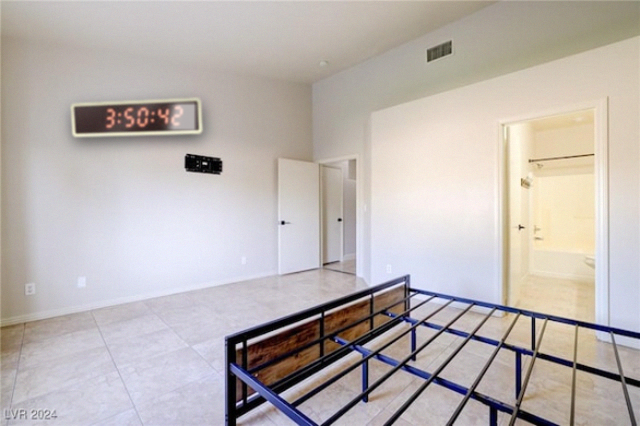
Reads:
3,50,42
